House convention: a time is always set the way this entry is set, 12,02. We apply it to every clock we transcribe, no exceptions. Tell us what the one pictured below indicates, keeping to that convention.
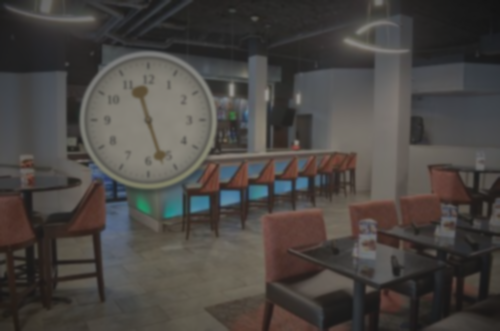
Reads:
11,27
